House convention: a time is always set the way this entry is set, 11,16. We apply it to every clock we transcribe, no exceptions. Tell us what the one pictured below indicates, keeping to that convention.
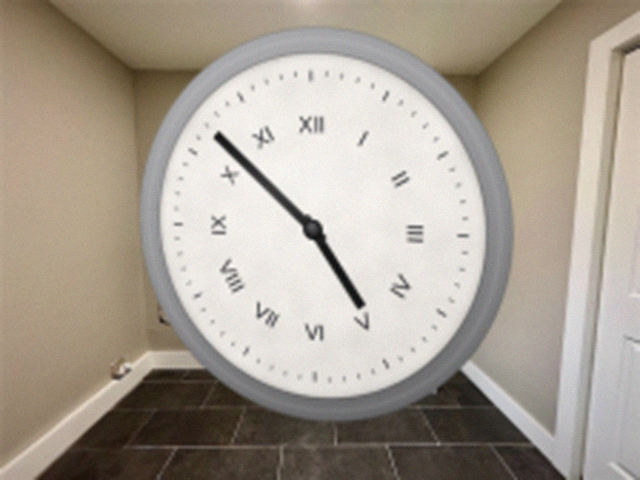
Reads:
4,52
